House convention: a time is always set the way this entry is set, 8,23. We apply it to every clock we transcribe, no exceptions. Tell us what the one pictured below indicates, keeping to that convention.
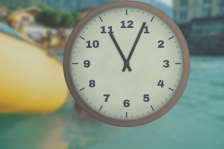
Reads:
11,04
